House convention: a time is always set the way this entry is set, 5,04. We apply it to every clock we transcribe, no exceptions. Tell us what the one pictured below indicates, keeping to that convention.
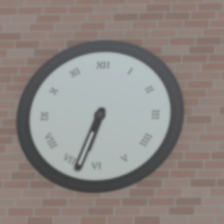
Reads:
6,33
